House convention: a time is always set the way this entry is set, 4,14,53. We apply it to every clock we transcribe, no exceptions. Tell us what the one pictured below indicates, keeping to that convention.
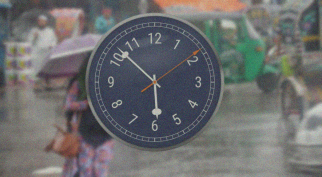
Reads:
5,52,09
